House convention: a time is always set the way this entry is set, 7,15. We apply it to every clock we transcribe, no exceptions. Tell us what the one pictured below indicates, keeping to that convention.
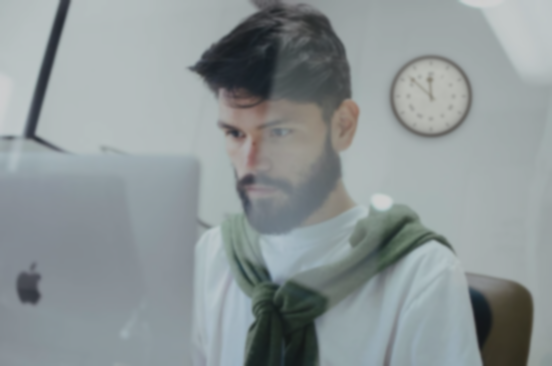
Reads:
11,52
